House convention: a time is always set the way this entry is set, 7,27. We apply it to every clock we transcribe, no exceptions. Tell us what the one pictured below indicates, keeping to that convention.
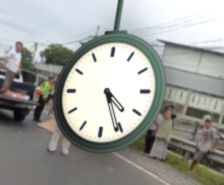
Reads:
4,26
